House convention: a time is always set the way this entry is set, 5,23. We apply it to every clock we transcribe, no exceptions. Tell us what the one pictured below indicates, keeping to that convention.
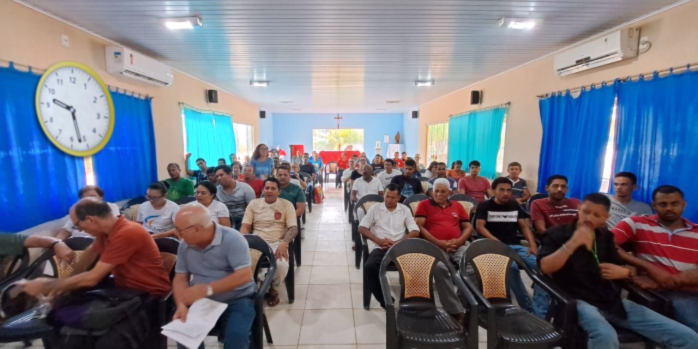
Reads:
9,27
